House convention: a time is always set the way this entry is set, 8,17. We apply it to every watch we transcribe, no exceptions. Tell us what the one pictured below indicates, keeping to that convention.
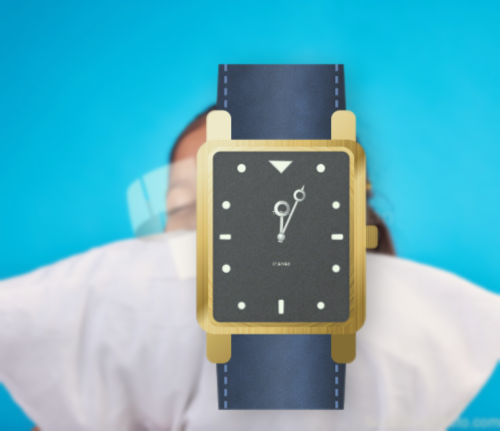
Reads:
12,04
